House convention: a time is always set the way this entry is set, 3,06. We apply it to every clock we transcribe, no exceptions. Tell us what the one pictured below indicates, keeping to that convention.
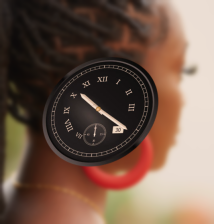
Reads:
10,21
